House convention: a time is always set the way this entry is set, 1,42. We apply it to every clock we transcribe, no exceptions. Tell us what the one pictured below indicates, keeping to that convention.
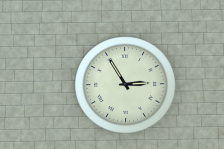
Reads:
2,55
